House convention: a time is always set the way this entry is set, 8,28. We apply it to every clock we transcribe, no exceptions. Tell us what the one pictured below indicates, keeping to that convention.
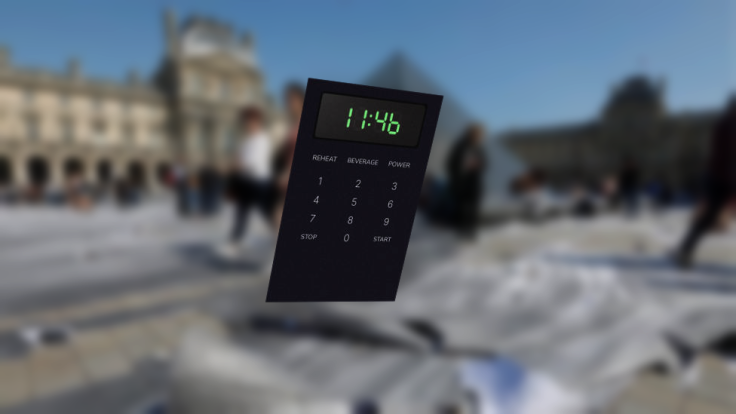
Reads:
11,46
